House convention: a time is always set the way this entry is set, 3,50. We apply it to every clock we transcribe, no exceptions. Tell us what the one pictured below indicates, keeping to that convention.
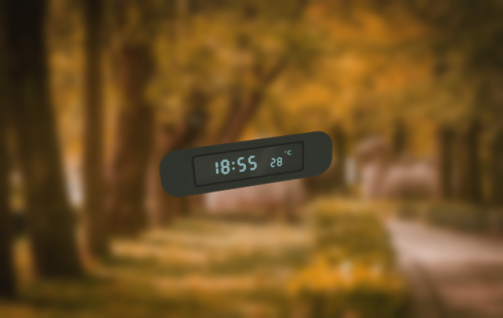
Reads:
18,55
